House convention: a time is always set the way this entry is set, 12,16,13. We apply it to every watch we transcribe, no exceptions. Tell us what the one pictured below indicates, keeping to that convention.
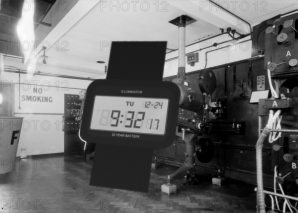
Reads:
9,32,17
